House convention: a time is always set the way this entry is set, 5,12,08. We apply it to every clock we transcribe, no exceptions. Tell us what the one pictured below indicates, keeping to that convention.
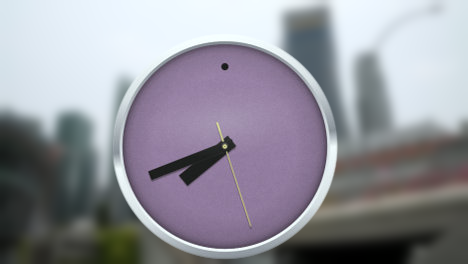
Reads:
7,41,27
